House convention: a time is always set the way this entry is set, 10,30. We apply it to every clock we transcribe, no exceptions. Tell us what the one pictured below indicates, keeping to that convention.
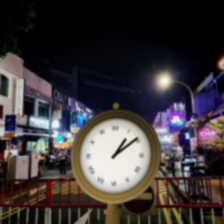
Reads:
1,09
